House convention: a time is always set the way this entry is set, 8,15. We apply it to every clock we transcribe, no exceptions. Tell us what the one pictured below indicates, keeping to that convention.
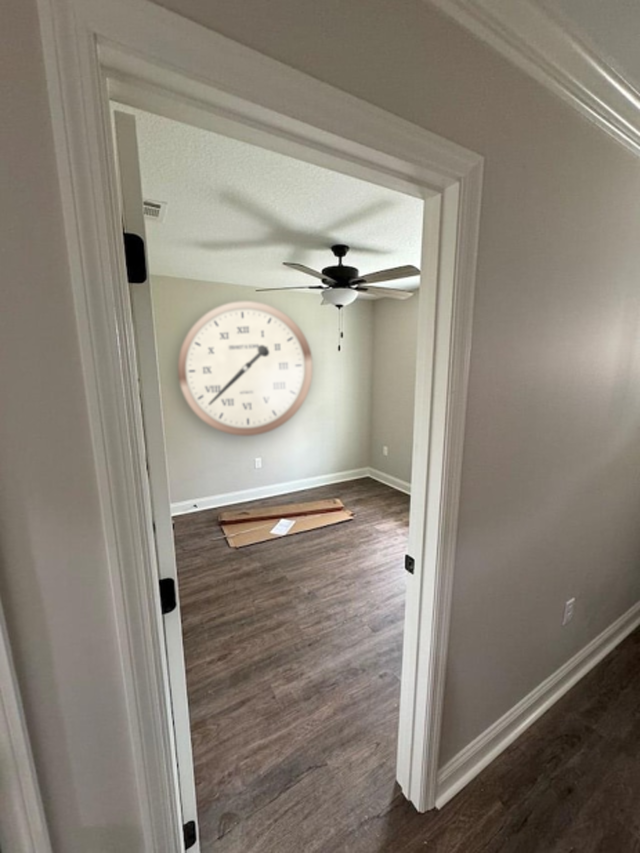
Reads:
1,38
